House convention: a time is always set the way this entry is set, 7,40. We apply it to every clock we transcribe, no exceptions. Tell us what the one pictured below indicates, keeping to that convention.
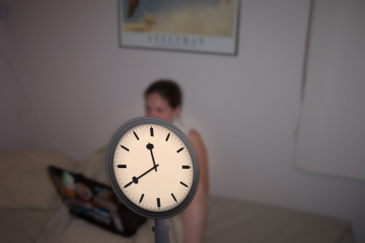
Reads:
11,40
